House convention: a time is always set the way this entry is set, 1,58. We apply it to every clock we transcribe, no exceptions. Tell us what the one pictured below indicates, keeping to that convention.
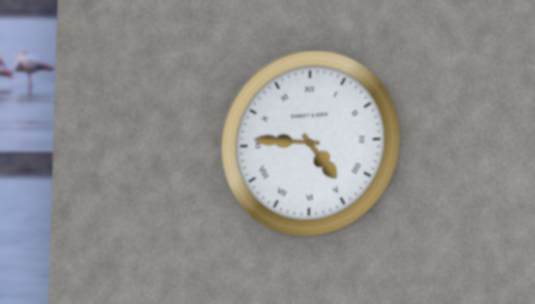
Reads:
4,46
